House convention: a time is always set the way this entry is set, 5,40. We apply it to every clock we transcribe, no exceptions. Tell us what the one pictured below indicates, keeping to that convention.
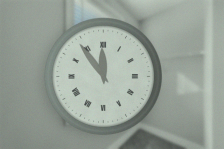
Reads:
11,54
